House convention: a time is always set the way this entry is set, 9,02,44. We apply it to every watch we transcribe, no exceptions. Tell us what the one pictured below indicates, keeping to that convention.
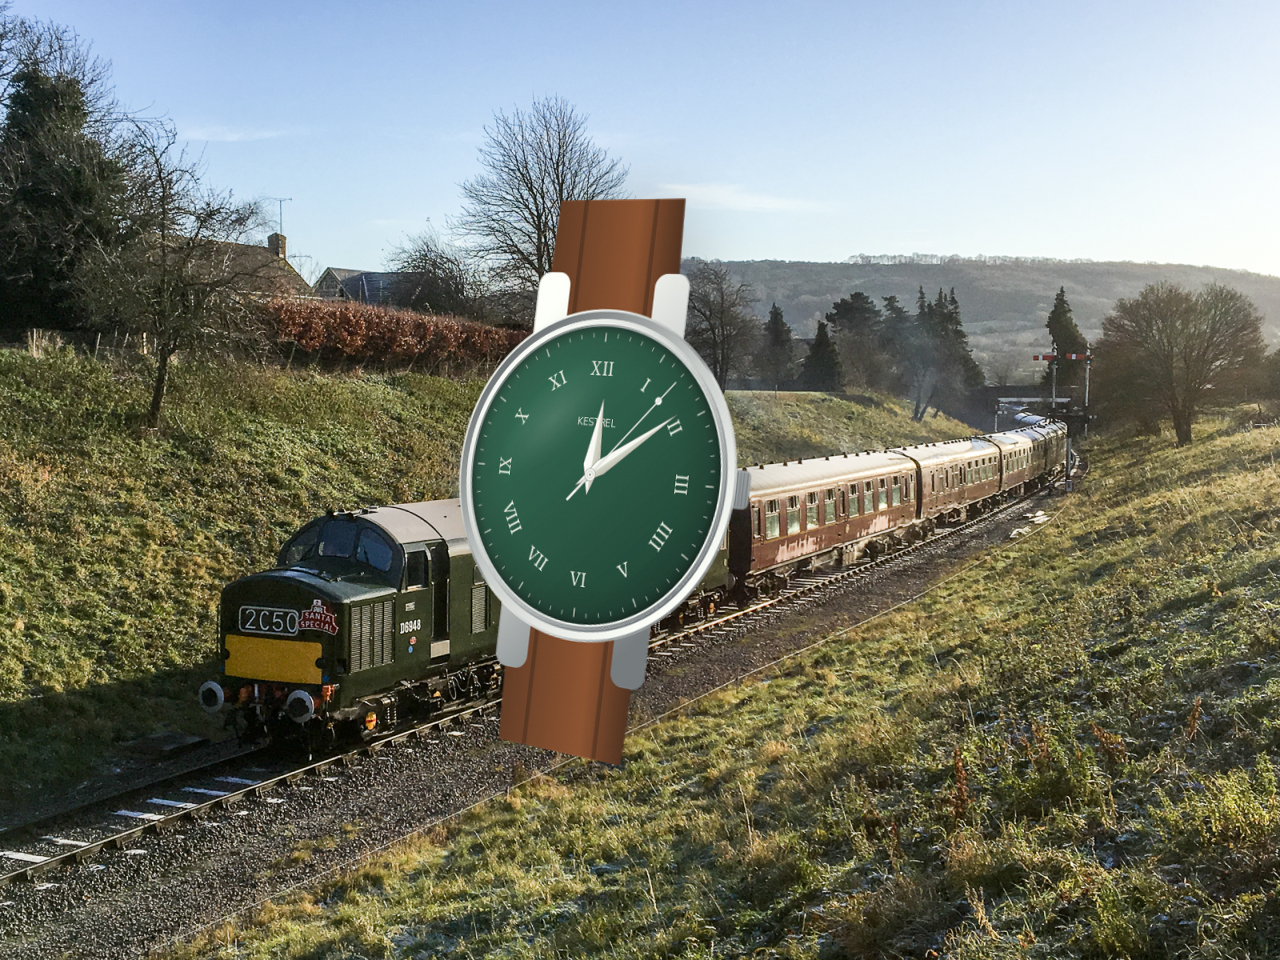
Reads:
12,09,07
